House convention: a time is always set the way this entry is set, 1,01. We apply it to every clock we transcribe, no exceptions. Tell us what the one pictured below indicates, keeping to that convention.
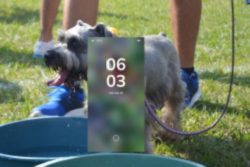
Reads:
6,03
